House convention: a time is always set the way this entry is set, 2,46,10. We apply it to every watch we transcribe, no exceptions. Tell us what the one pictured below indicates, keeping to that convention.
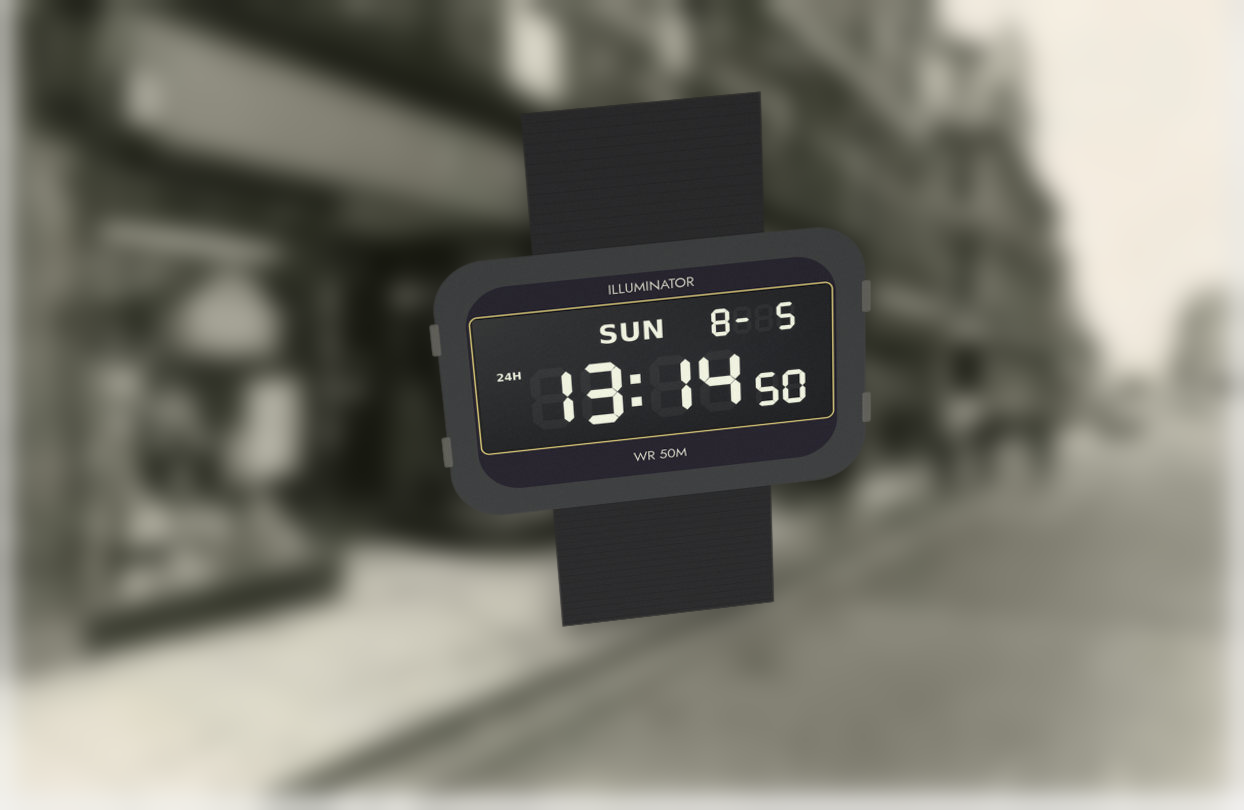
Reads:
13,14,50
